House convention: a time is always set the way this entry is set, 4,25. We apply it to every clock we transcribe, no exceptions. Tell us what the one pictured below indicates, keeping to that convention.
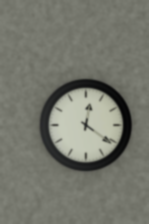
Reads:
12,21
